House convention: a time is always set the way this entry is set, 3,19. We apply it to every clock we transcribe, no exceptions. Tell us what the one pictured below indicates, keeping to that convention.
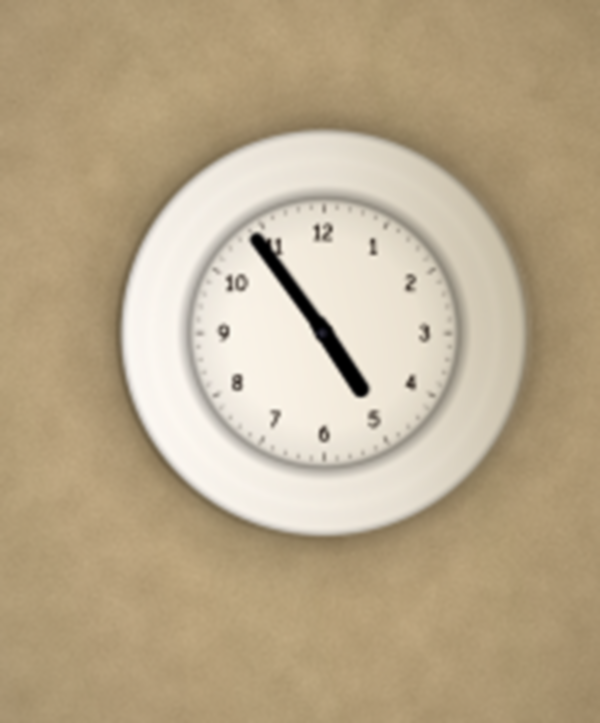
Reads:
4,54
